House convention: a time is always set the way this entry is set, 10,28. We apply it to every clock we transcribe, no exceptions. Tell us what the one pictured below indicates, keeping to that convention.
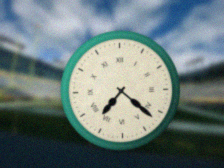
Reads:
7,22
